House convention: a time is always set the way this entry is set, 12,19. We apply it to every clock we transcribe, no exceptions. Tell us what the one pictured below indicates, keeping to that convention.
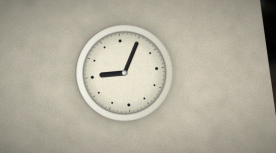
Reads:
9,05
